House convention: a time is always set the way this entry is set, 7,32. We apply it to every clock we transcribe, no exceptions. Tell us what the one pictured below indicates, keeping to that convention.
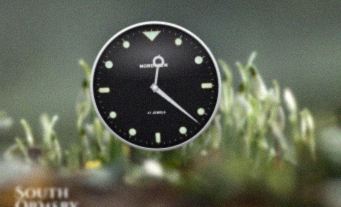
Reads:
12,22
